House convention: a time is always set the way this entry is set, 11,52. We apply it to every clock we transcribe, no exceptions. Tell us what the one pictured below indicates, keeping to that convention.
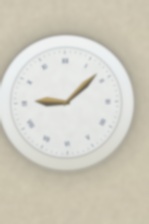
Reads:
9,08
